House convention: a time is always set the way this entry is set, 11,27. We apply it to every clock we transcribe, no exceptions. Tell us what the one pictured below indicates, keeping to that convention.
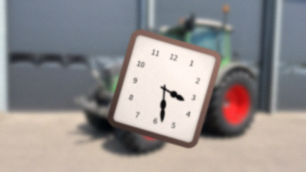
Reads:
3,28
